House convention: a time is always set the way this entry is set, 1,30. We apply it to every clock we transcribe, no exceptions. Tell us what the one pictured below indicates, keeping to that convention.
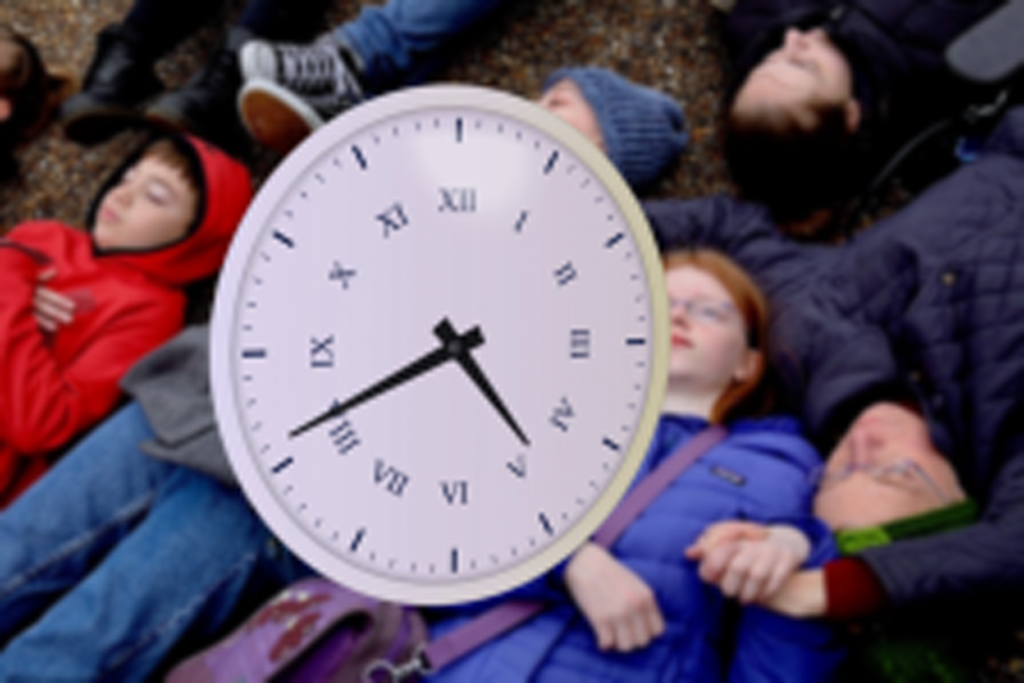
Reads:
4,41
